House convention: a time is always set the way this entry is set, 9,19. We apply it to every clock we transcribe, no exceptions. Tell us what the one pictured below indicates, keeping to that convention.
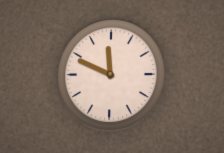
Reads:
11,49
